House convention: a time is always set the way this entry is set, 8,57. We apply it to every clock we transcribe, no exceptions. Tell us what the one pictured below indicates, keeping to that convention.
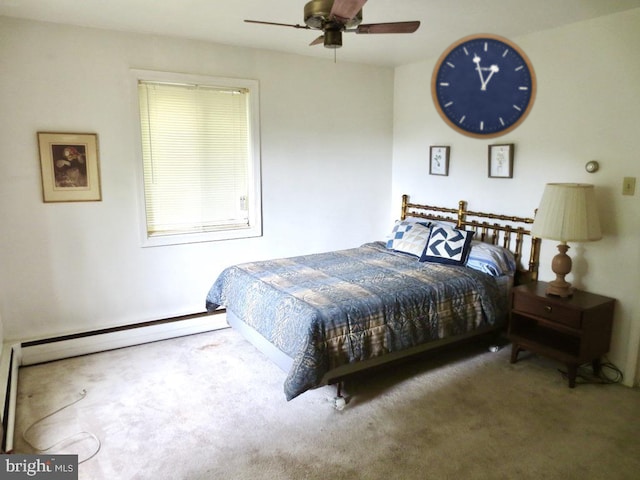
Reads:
12,57
